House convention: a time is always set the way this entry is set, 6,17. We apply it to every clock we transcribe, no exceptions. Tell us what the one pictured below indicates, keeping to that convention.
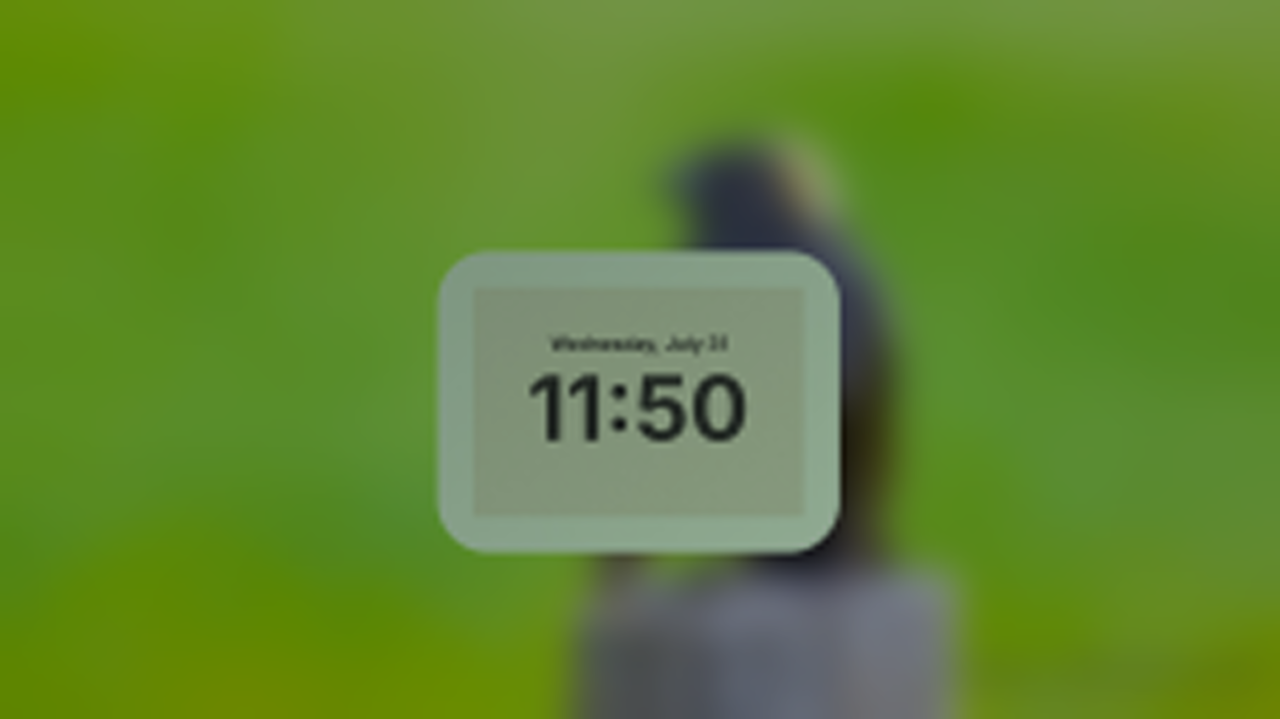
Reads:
11,50
